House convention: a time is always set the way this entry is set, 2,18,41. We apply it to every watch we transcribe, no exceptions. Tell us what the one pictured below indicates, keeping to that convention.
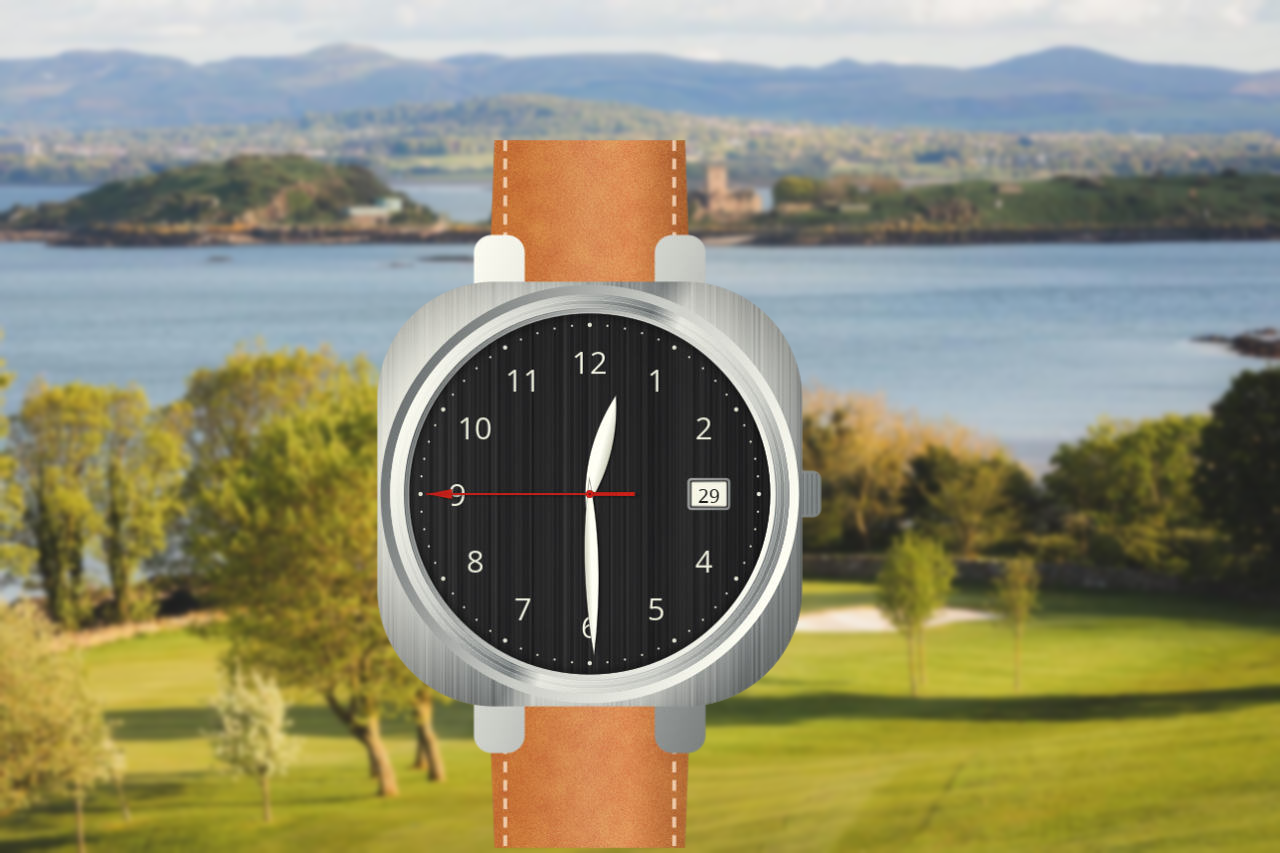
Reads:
12,29,45
